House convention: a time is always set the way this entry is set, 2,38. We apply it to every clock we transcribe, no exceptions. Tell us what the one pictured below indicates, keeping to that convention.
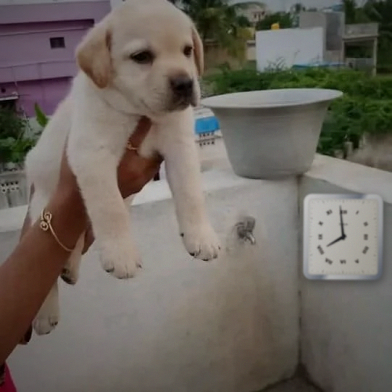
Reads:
7,59
